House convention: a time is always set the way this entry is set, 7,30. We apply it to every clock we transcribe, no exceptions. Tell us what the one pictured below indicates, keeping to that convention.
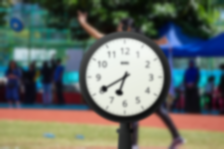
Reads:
6,40
